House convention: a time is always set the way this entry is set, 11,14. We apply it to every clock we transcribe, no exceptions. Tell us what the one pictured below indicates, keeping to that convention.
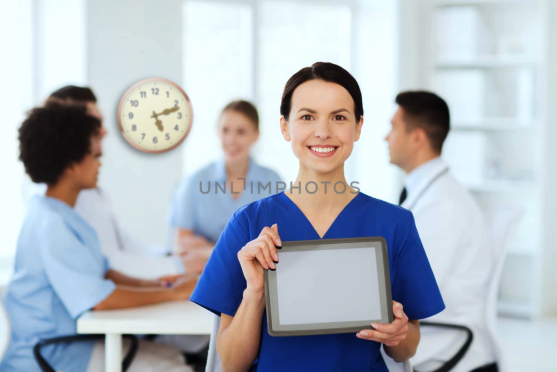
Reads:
5,12
